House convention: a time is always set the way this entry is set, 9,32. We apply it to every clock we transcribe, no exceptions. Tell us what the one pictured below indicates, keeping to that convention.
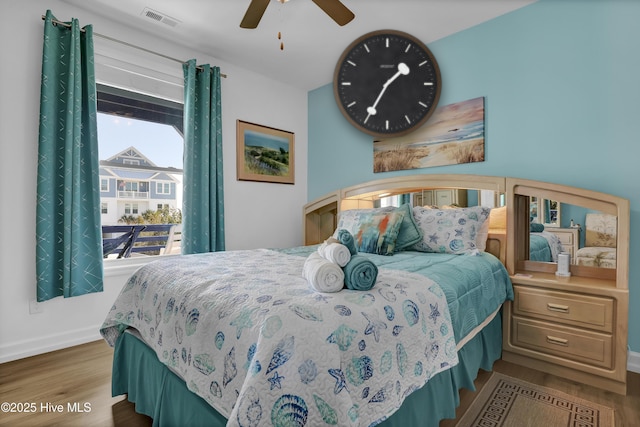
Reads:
1,35
